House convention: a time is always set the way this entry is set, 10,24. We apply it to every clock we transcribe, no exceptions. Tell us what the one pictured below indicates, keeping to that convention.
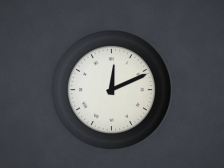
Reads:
12,11
